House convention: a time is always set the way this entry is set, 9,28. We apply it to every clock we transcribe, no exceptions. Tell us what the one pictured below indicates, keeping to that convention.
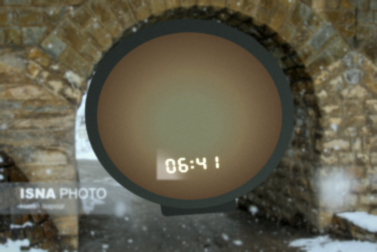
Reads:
6,41
